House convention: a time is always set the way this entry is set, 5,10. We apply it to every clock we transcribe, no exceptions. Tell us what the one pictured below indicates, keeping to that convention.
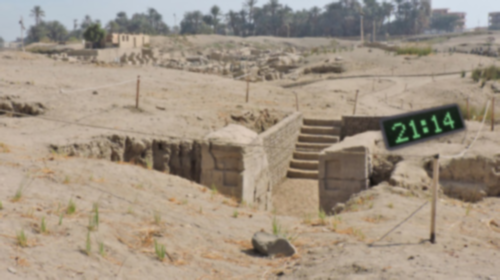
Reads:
21,14
